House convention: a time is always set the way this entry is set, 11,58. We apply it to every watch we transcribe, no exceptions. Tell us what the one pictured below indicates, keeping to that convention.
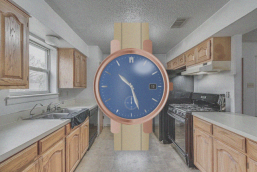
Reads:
10,27
